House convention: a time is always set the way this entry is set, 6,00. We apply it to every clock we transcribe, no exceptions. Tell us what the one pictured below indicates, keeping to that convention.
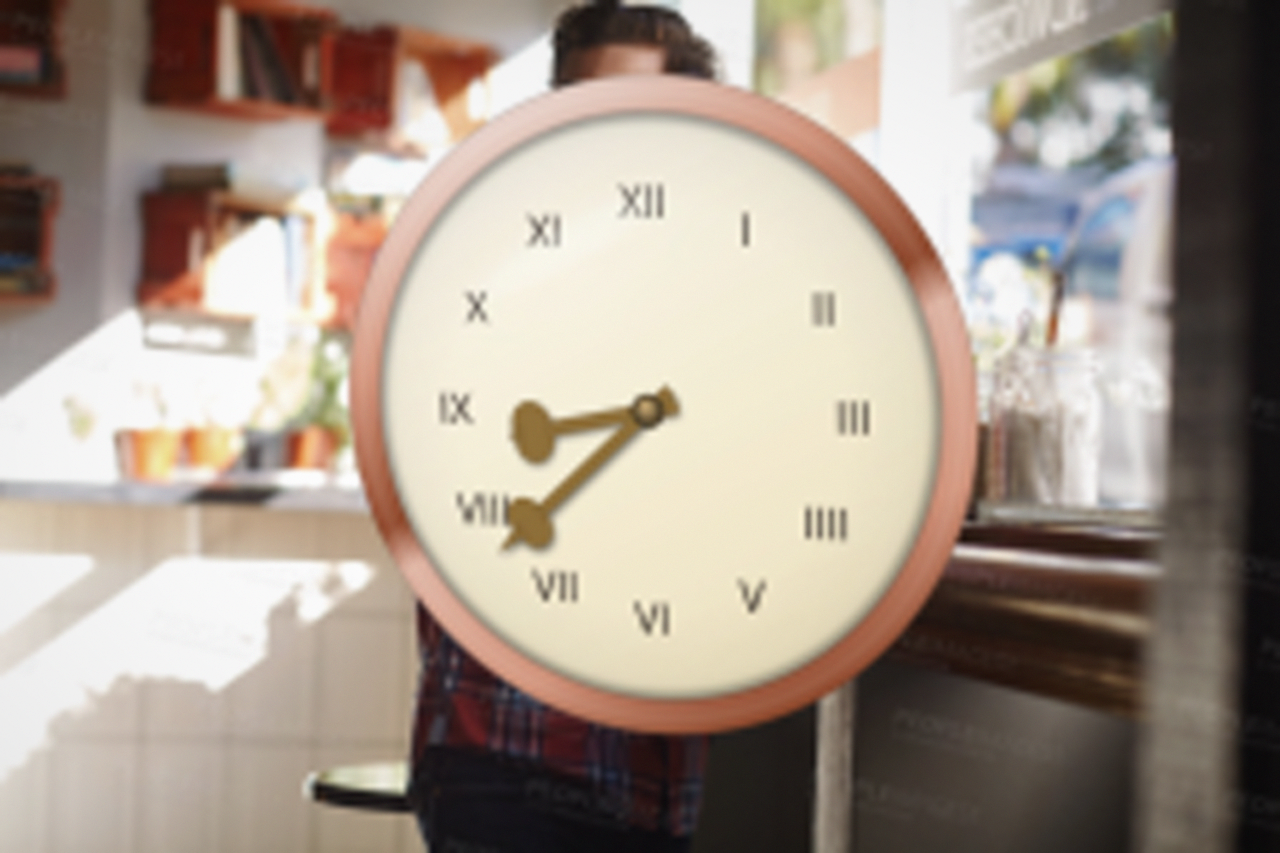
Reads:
8,38
